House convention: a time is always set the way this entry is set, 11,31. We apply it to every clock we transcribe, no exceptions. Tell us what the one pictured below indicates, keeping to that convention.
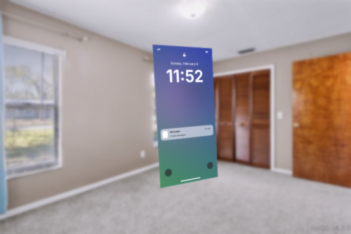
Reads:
11,52
